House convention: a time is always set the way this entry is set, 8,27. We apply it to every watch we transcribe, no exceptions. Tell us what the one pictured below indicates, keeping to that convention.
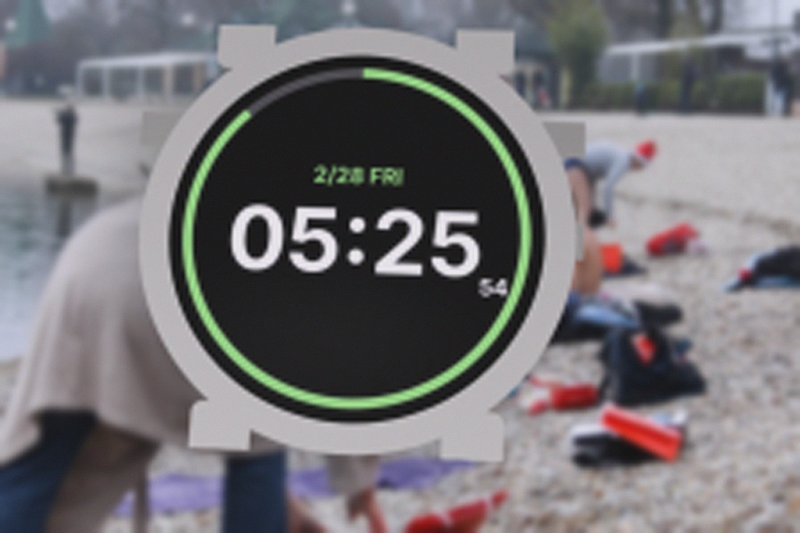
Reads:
5,25
